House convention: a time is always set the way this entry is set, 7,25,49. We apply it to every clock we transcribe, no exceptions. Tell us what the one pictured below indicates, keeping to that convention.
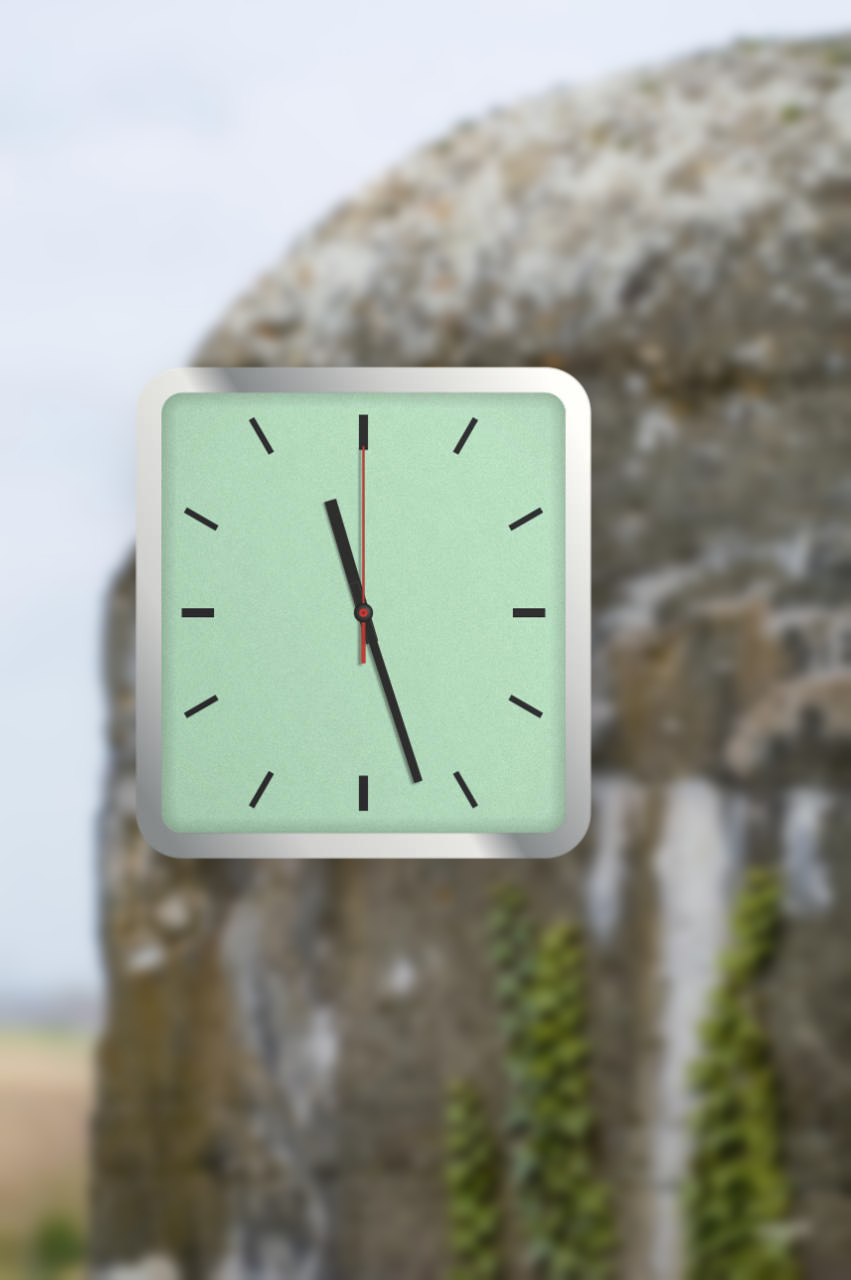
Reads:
11,27,00
